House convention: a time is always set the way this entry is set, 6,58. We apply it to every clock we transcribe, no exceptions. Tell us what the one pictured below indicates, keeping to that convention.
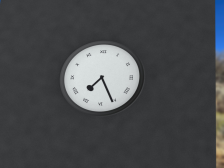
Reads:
7,26
